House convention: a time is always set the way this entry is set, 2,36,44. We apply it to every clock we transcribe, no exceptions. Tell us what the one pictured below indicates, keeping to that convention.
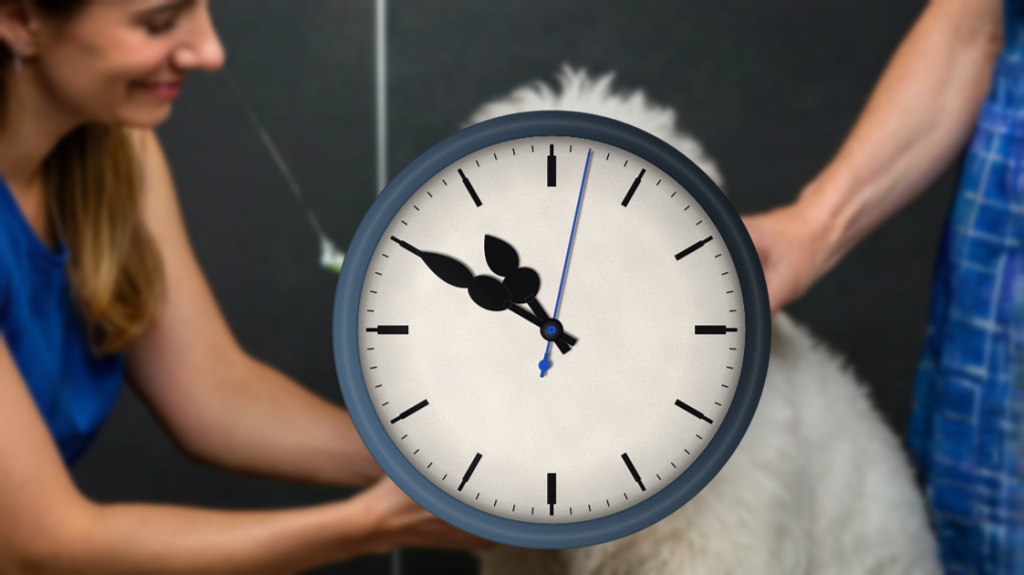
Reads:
10,50,02
